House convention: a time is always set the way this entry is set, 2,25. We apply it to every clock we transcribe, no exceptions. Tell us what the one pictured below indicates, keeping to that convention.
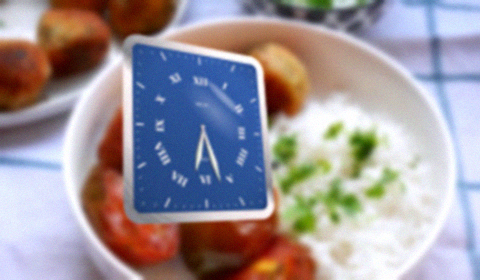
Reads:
6,27
